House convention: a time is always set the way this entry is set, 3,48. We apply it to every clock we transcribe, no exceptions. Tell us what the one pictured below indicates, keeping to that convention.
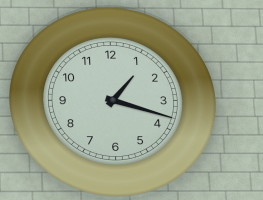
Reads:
1,18
